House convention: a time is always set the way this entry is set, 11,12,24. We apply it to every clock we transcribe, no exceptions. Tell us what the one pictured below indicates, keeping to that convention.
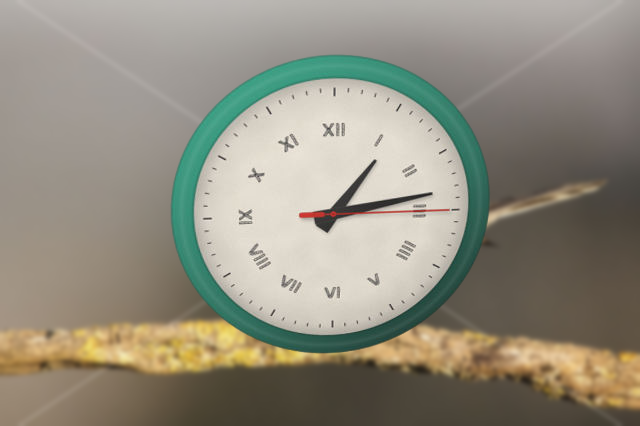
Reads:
1,13,15
